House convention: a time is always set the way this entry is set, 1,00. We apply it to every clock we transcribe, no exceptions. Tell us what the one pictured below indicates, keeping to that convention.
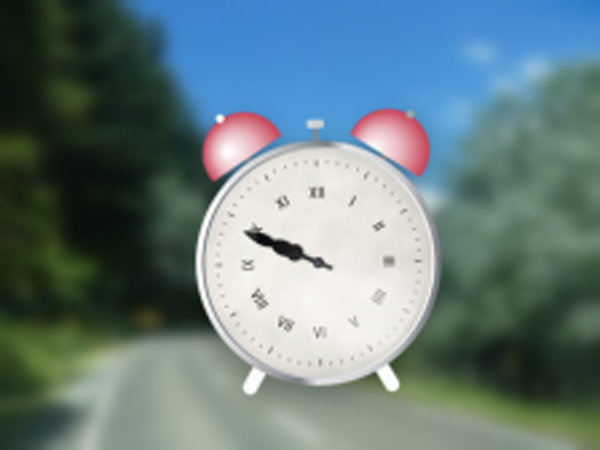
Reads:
9,49
